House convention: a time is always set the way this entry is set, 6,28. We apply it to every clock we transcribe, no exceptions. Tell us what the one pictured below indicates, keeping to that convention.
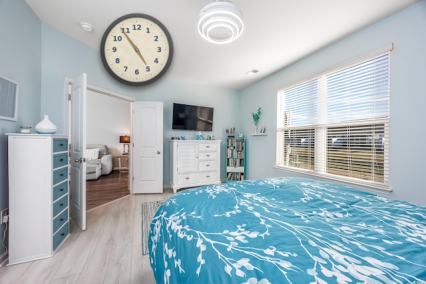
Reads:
4,54
